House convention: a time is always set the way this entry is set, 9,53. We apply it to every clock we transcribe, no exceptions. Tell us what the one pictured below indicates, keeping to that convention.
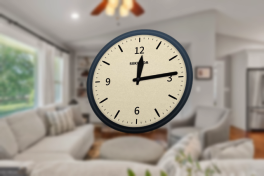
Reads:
12,14
